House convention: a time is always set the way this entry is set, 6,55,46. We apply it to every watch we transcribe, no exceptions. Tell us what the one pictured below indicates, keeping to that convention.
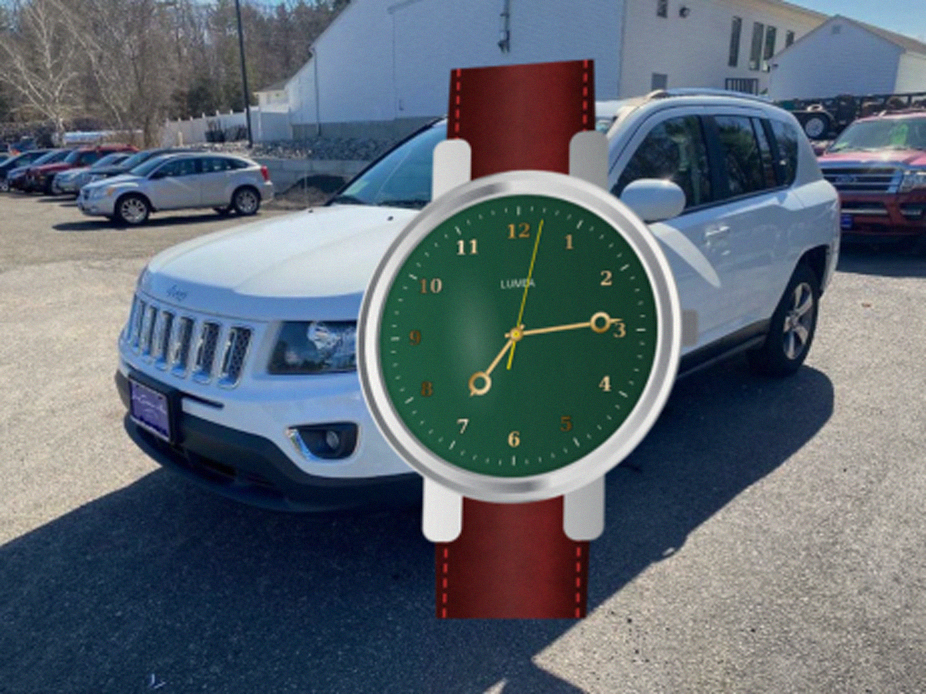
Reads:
7,14,02
